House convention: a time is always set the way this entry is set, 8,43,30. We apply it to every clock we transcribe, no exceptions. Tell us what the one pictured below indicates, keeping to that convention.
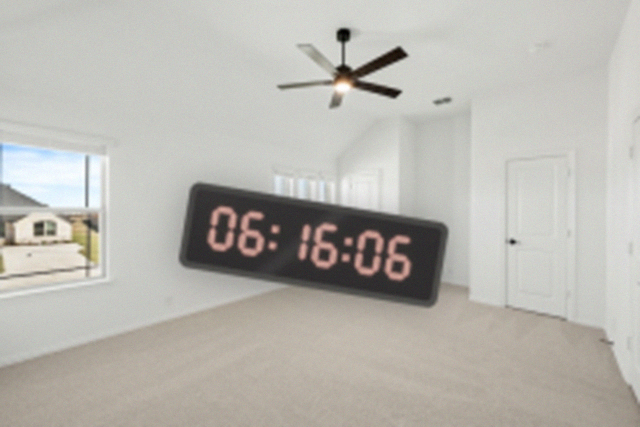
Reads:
6,16,06
